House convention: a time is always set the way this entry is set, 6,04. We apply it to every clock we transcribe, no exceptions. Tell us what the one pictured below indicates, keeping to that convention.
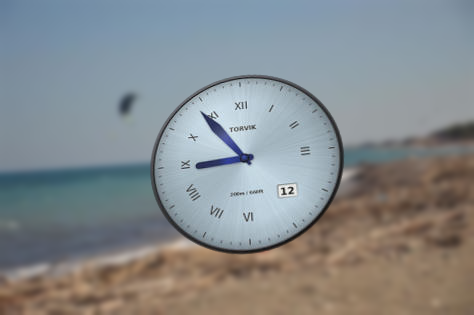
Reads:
8,54
